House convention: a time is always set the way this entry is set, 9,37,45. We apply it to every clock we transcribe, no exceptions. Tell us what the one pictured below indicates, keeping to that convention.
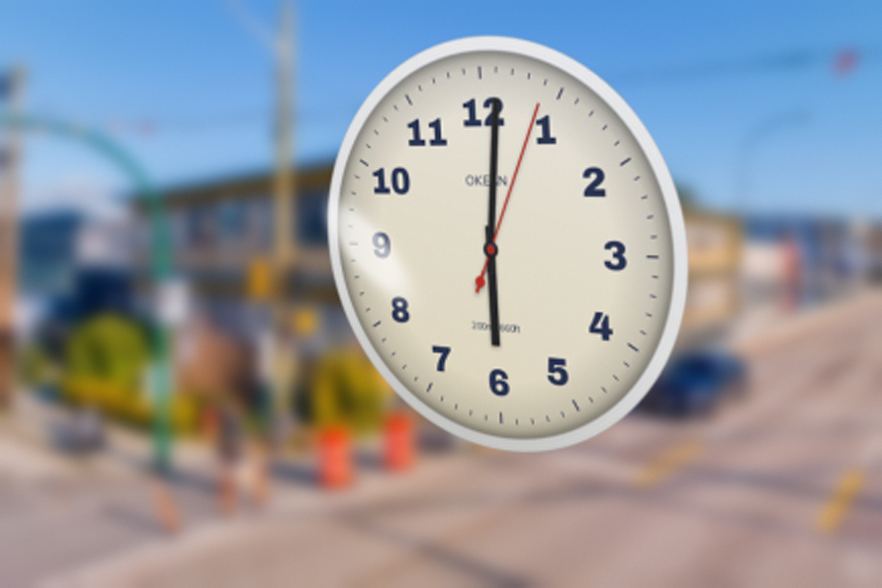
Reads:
6,01,04
